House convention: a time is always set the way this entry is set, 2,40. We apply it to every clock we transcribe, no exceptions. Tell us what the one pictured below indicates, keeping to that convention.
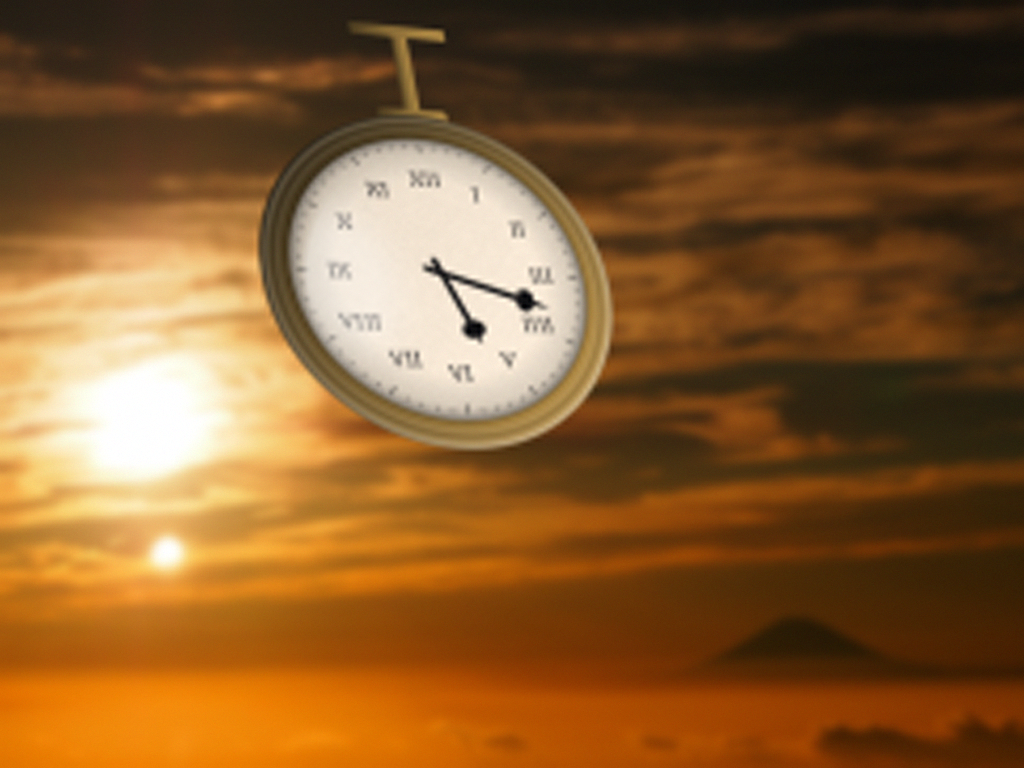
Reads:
5,18
